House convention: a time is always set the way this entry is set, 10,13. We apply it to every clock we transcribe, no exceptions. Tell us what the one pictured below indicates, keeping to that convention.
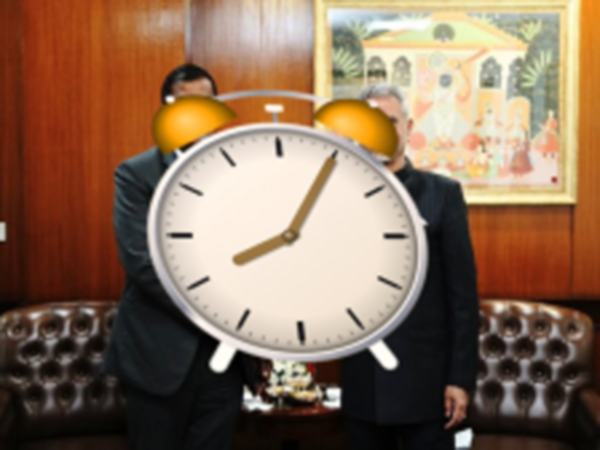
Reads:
8,05
